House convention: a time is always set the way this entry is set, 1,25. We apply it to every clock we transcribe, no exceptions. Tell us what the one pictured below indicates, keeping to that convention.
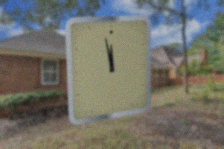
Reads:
11,58
